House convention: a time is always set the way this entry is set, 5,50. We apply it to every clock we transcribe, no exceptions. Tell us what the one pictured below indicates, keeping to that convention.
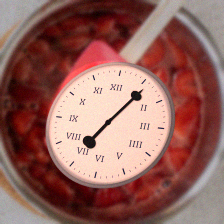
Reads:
7,06
